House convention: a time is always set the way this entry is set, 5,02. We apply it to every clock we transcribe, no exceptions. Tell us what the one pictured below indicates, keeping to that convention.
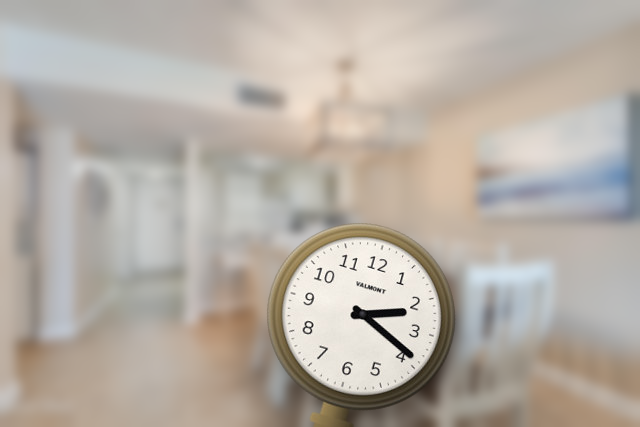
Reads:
2,19
